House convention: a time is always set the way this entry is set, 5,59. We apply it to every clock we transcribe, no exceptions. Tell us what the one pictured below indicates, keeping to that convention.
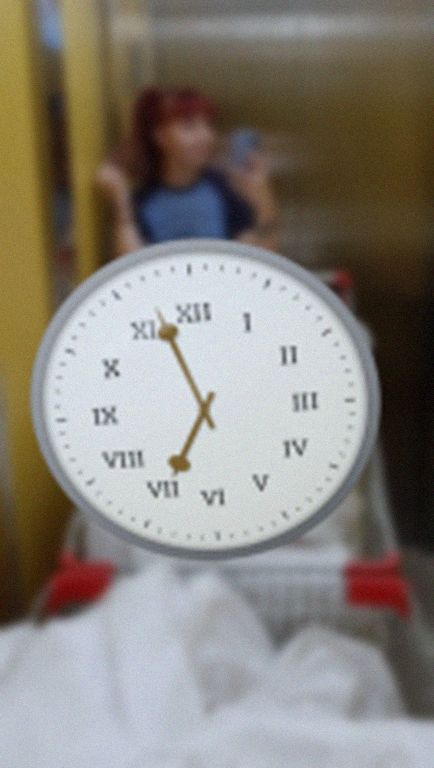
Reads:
6,57
